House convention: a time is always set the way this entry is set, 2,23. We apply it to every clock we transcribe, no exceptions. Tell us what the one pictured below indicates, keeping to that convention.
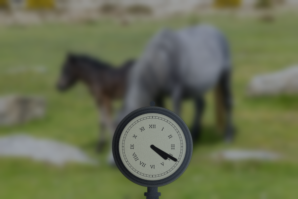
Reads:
4,20
